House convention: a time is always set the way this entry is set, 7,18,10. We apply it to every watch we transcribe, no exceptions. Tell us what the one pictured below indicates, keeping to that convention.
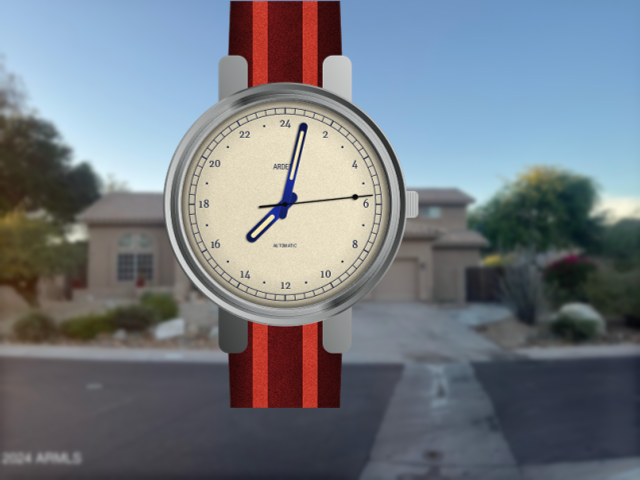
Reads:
15,02,14
